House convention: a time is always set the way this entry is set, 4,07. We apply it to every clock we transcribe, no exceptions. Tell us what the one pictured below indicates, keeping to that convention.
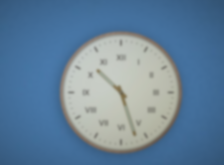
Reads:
10,27
